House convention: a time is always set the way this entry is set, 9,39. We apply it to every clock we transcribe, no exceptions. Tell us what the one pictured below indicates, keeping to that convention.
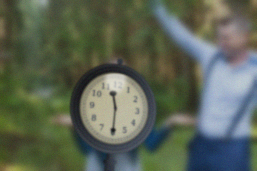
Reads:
11,30
